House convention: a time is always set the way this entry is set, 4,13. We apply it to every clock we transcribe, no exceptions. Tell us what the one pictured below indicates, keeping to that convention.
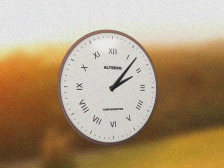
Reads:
2,07
